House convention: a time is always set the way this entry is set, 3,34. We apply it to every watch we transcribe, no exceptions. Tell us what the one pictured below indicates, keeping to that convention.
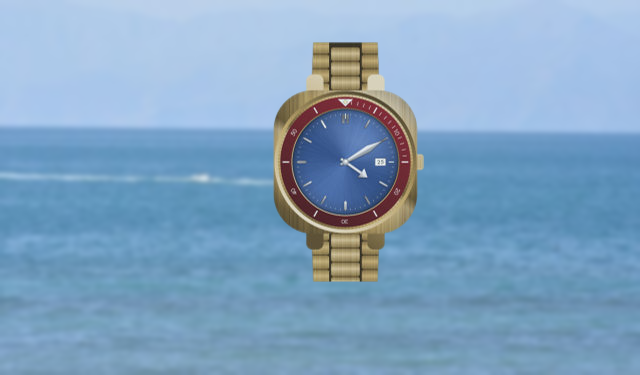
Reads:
4,10
